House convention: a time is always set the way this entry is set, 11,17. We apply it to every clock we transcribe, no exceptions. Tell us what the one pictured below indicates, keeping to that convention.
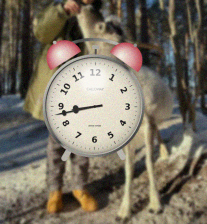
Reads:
8,43
